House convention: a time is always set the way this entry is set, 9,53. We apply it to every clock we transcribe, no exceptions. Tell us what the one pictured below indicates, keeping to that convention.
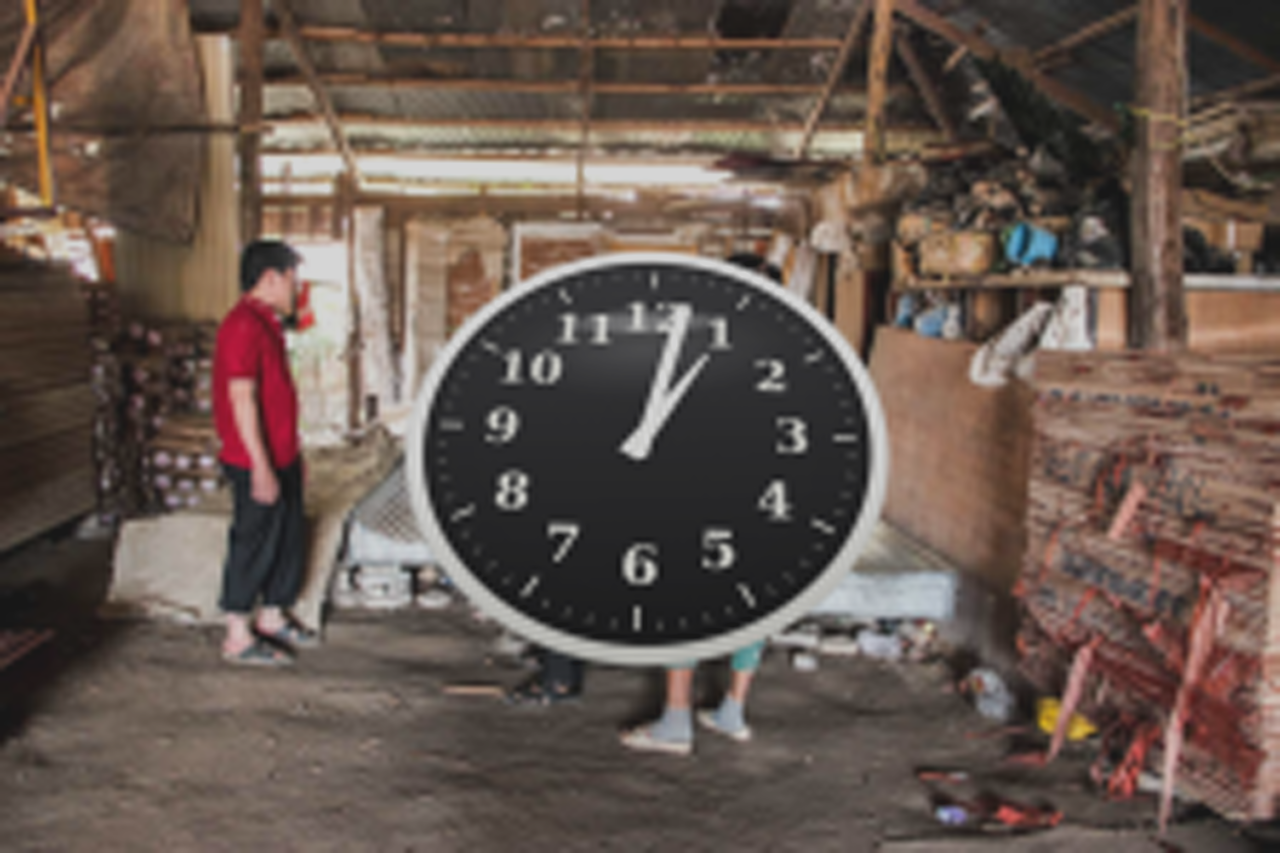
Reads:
1,02
